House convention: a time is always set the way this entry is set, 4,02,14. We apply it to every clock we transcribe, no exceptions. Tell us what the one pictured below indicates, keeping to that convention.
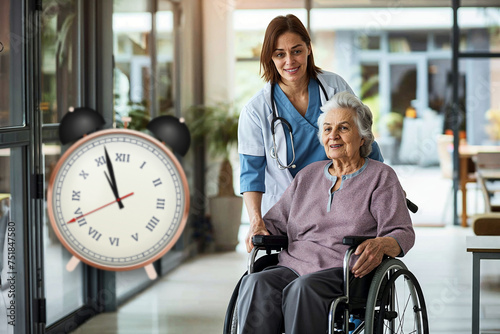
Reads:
10,56,40
